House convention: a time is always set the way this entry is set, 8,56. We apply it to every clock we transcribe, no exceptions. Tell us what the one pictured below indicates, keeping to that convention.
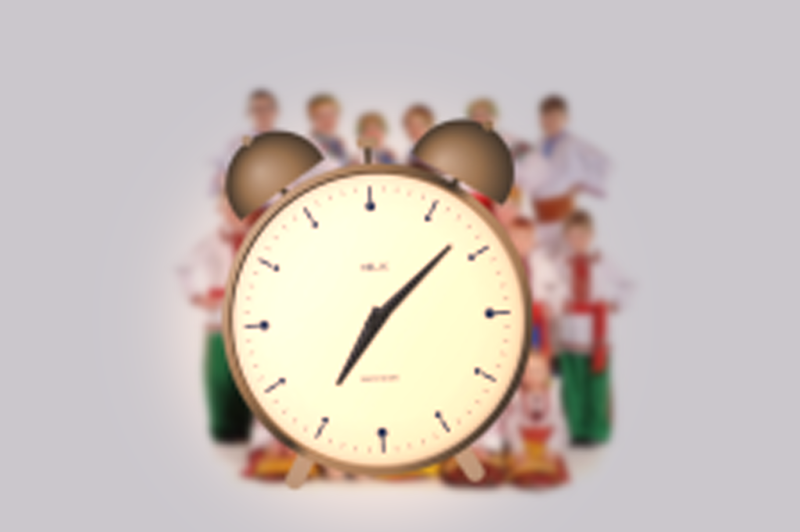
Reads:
7,08
